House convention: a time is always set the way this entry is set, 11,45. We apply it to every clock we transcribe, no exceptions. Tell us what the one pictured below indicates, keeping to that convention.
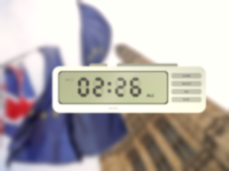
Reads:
2,26
